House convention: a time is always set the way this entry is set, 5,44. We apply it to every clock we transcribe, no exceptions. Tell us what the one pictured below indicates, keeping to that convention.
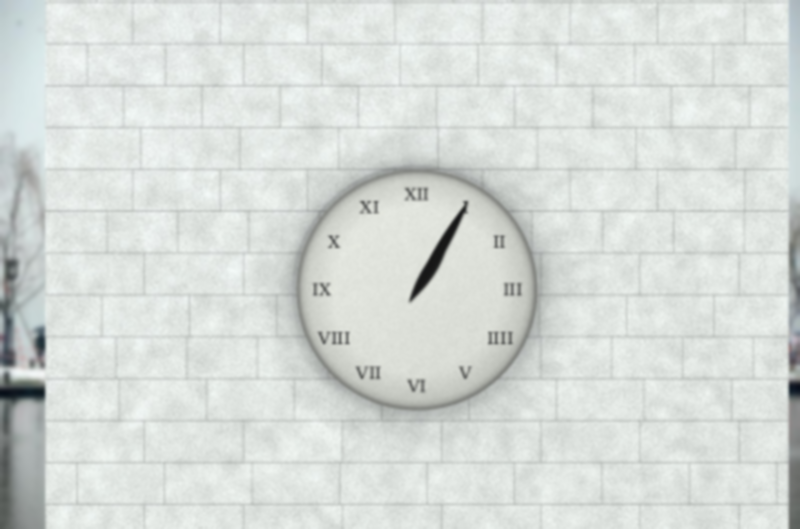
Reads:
1,05
